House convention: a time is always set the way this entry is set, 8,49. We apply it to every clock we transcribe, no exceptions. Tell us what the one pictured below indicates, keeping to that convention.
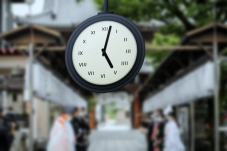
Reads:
5,02
